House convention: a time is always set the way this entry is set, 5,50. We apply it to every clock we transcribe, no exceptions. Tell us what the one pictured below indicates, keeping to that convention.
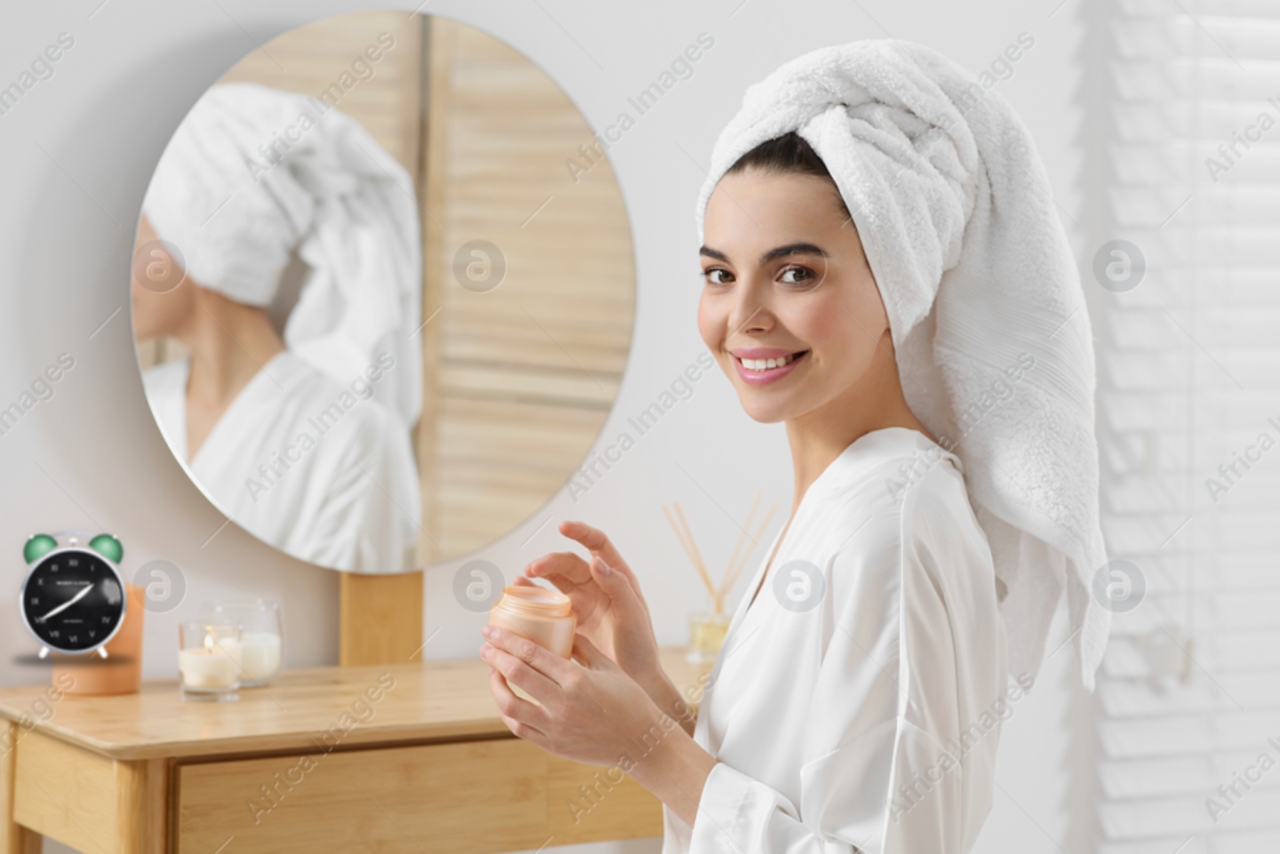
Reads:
1,40
